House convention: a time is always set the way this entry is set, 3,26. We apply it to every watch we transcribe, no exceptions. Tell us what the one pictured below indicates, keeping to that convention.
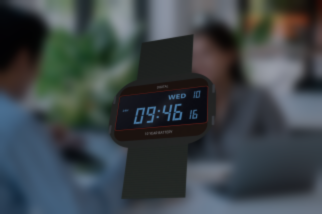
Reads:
9,46
